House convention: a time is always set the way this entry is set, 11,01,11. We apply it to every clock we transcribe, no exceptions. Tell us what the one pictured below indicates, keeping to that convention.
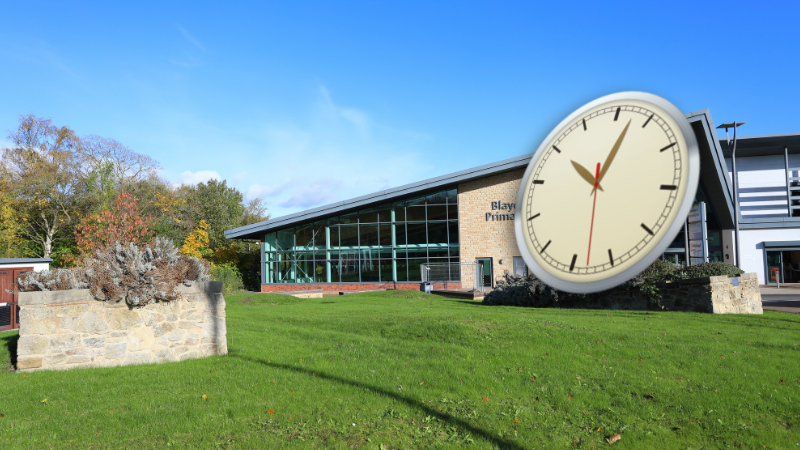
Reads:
10,02,28
